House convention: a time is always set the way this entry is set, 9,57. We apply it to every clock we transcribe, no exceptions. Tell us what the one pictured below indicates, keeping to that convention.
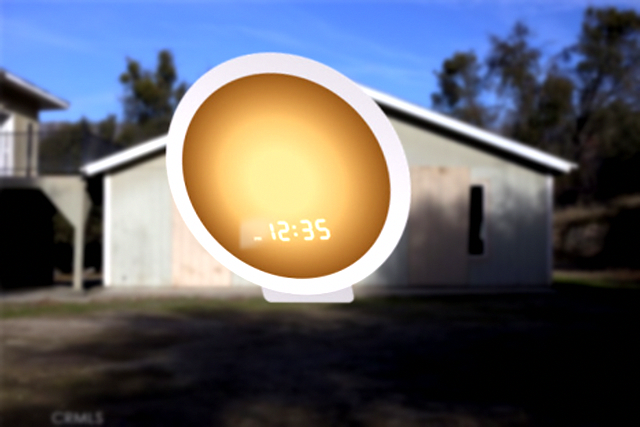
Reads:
12,35
